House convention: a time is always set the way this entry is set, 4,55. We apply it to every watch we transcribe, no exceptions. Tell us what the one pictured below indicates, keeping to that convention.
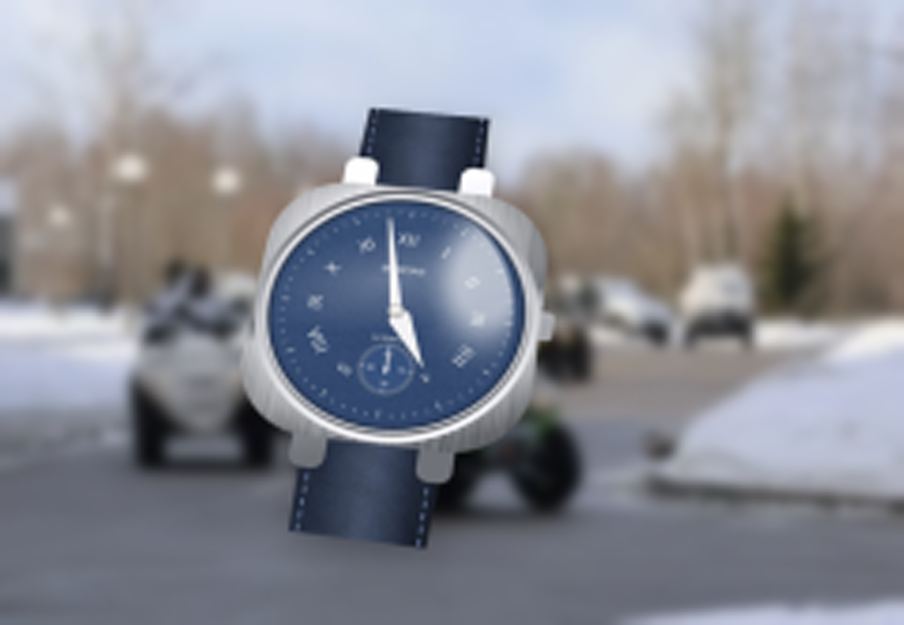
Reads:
4,58
